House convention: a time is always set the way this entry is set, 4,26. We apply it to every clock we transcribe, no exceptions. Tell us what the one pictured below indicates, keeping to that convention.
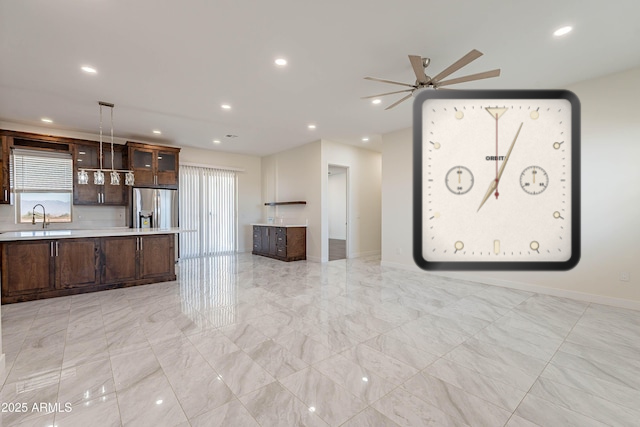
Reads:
7,04
